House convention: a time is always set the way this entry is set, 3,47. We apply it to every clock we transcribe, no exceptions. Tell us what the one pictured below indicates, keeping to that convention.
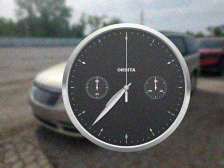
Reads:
7,37
